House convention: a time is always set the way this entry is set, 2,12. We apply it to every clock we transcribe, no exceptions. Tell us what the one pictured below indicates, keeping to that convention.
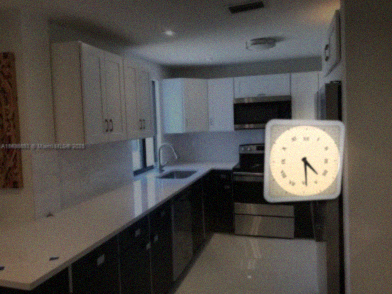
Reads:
4,29
